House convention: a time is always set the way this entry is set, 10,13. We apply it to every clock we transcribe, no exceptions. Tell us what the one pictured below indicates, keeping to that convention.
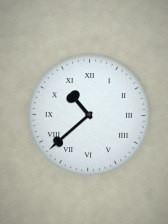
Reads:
10,38
